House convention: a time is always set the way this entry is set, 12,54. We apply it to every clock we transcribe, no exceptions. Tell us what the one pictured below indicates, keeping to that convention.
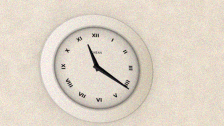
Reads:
11,21
